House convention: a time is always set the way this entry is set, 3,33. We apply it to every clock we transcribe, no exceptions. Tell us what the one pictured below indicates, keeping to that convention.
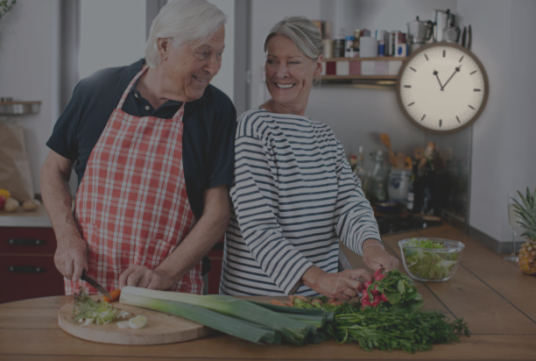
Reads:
11,06
